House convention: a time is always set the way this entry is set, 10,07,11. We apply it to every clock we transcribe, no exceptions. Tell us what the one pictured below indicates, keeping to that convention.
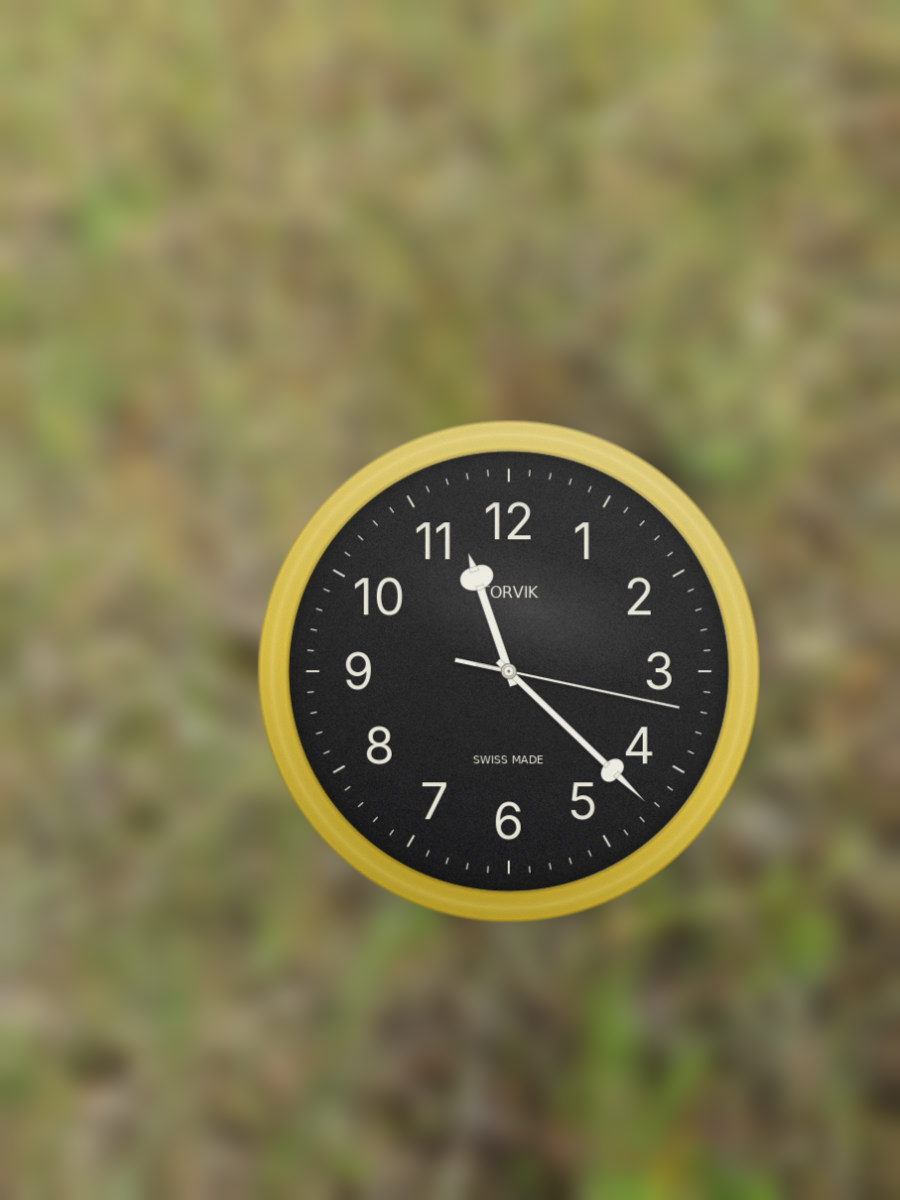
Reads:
11,22,17
